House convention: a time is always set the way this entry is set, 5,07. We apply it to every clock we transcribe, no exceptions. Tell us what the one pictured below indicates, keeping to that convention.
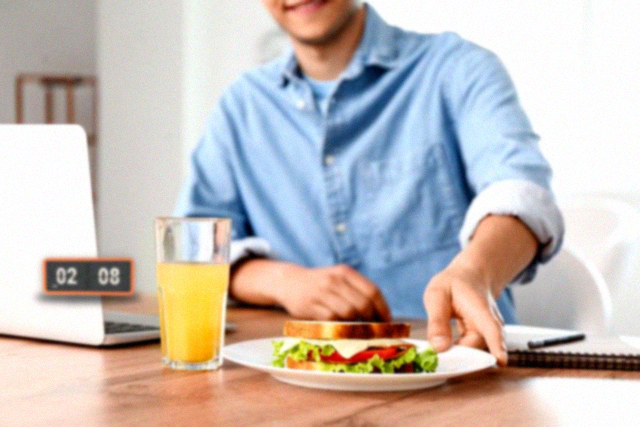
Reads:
2,08
